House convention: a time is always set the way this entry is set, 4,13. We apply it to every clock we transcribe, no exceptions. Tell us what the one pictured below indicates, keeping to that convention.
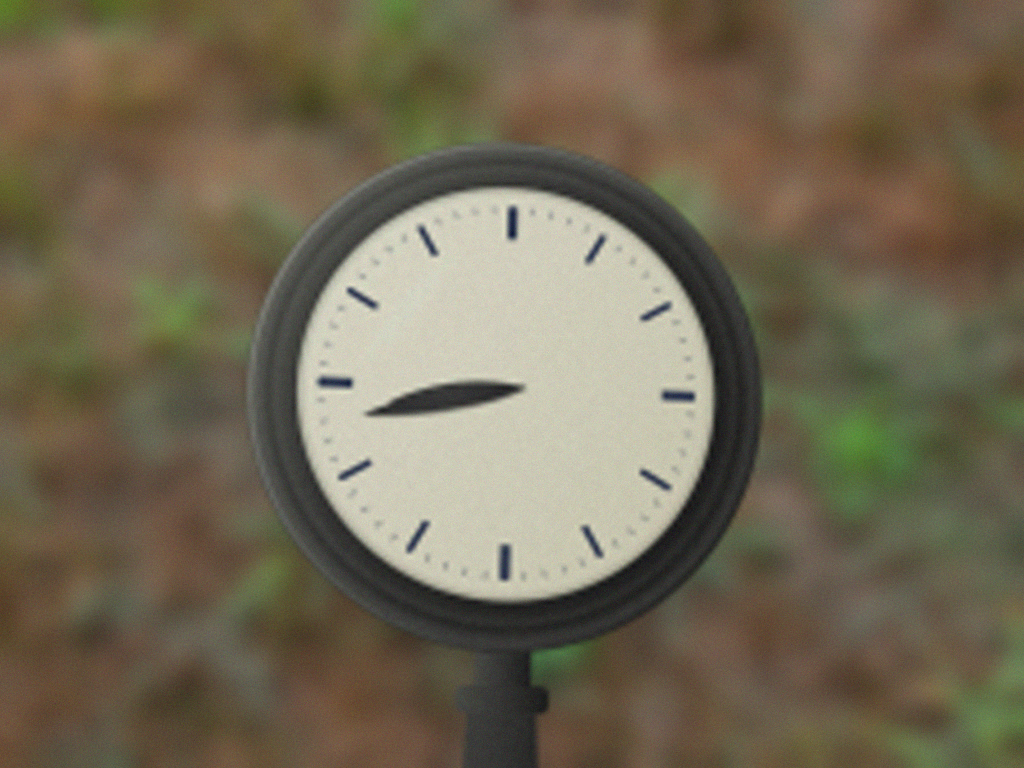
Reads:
8,43
